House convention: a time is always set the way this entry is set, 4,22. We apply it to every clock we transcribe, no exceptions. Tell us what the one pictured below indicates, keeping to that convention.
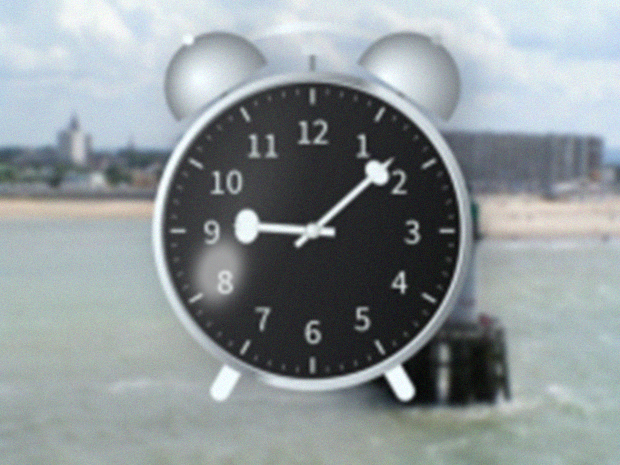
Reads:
9,08
